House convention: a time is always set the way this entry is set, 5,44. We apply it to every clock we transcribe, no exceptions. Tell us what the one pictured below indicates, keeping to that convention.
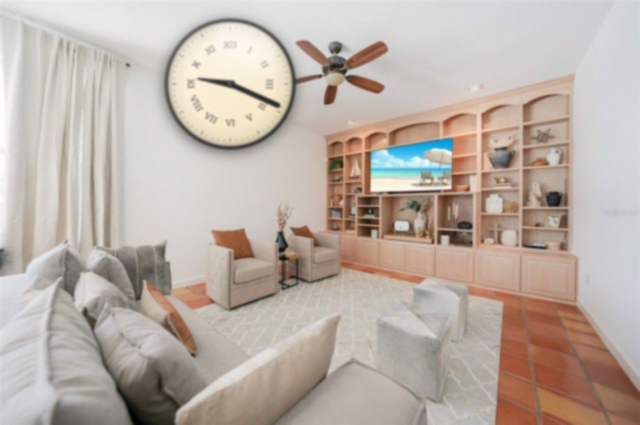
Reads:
9,19
